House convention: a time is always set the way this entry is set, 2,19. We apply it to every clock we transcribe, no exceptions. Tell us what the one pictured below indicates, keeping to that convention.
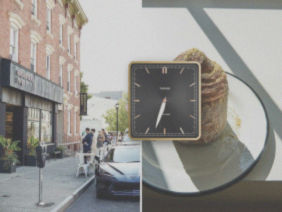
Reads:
6,33
